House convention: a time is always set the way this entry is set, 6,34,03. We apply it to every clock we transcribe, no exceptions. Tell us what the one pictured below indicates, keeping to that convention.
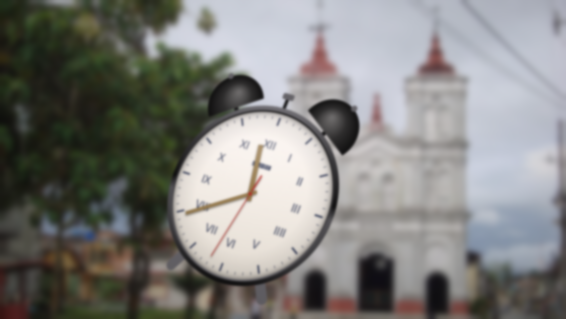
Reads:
11,39,32
